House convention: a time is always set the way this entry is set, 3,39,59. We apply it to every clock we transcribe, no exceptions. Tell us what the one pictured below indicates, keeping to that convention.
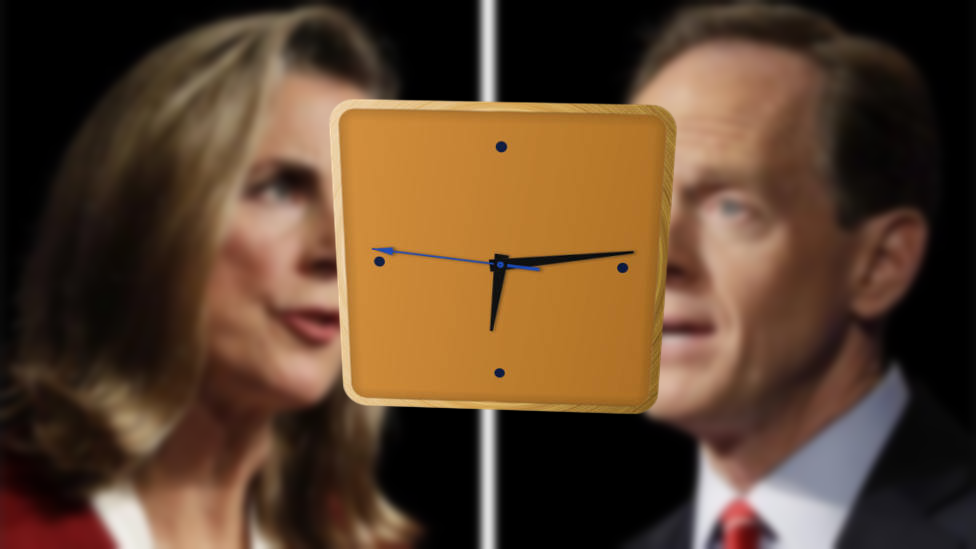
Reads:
6,13,46
